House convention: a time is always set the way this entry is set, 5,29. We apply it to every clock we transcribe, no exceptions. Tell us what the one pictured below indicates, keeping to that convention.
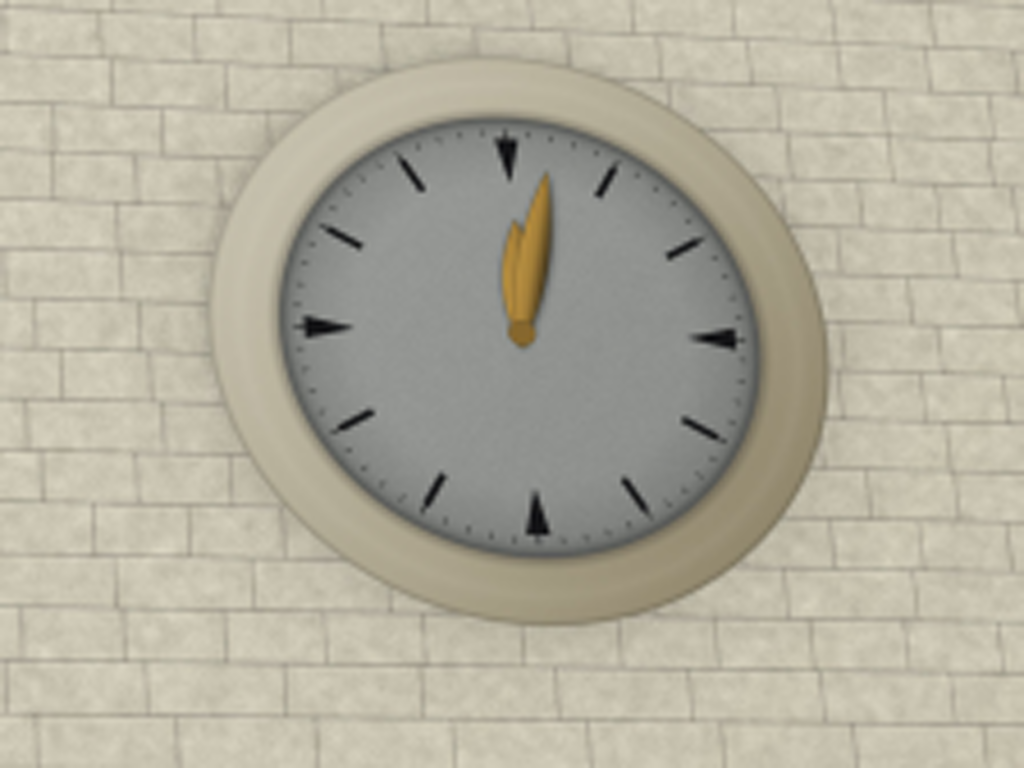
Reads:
12,02
